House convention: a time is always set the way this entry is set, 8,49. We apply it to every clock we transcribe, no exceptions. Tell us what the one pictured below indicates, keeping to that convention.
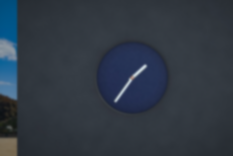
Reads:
1,36
